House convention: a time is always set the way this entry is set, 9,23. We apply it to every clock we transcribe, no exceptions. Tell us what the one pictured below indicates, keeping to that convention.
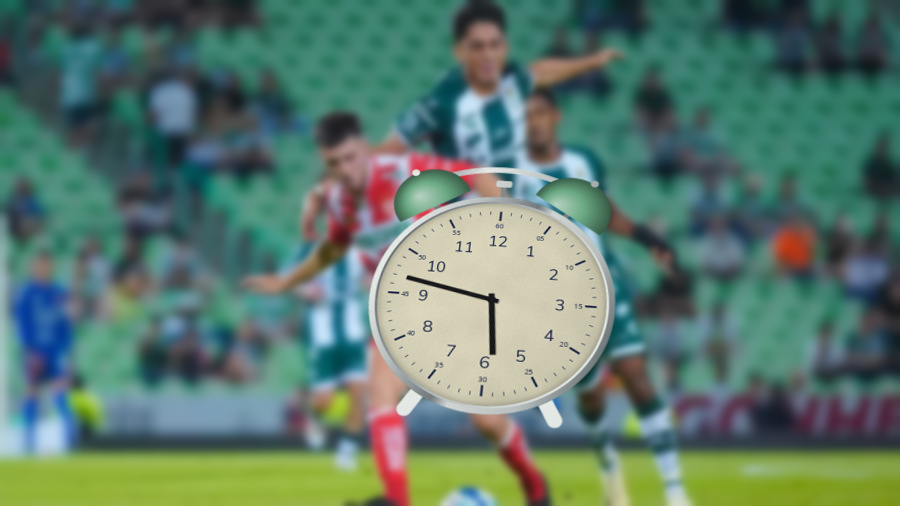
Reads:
5,47
